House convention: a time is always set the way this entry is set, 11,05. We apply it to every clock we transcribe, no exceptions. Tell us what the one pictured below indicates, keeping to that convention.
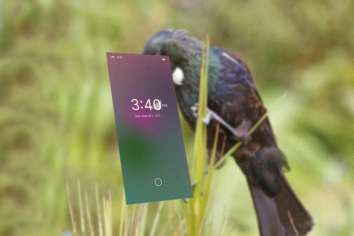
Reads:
3,40
